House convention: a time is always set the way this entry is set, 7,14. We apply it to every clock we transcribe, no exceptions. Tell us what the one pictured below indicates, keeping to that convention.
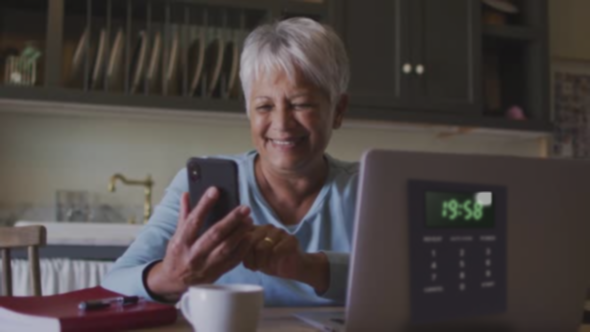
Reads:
19,58
